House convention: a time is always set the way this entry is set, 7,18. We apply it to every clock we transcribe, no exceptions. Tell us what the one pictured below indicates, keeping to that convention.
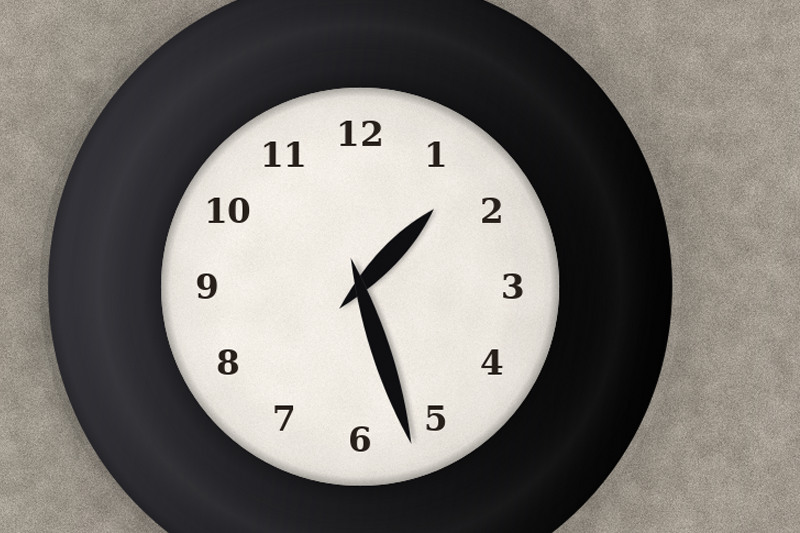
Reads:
1,27
